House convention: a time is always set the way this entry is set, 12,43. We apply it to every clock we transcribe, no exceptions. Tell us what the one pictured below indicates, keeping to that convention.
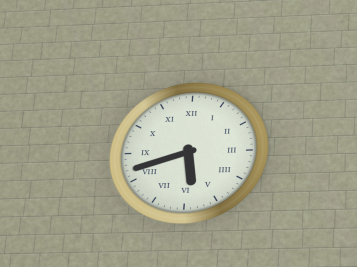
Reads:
5,42
